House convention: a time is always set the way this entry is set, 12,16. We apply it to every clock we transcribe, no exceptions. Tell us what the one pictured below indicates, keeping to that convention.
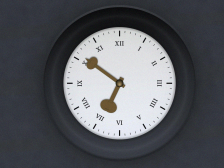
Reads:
6,51
